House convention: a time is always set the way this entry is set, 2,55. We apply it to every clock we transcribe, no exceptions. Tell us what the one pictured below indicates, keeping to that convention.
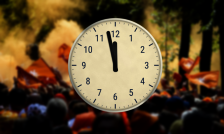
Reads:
11,58
